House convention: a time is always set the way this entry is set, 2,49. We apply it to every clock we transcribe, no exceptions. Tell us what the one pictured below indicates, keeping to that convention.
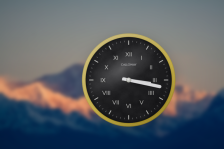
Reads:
3,17
